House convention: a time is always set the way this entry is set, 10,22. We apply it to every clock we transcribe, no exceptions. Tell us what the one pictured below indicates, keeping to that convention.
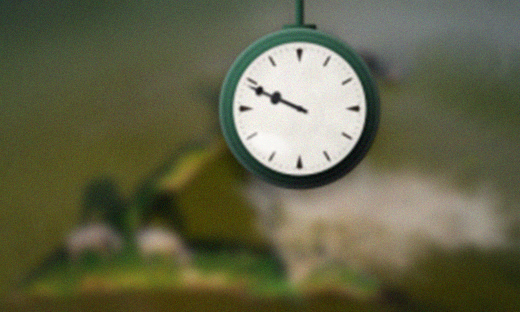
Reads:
9,49
